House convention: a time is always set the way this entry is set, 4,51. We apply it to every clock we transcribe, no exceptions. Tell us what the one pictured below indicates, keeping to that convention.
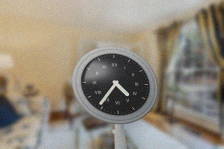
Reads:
4,36
